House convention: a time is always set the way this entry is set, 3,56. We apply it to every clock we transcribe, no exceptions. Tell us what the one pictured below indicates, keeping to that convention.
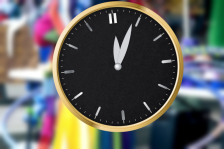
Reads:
12,04
